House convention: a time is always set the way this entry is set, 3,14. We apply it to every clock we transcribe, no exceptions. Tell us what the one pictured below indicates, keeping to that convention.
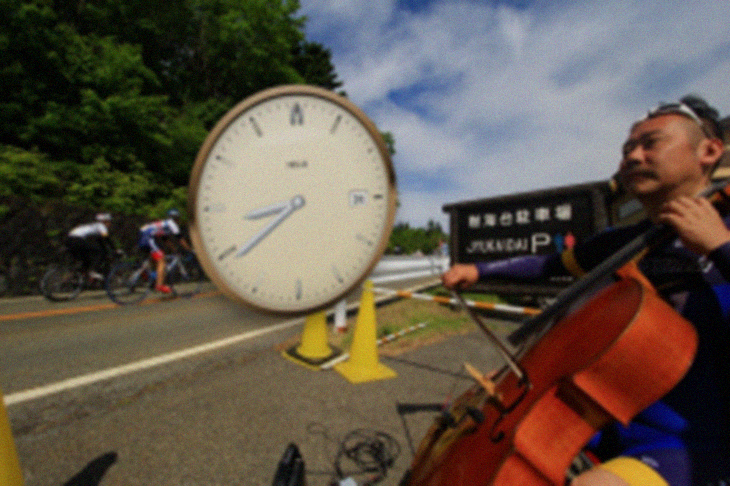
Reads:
8,39
